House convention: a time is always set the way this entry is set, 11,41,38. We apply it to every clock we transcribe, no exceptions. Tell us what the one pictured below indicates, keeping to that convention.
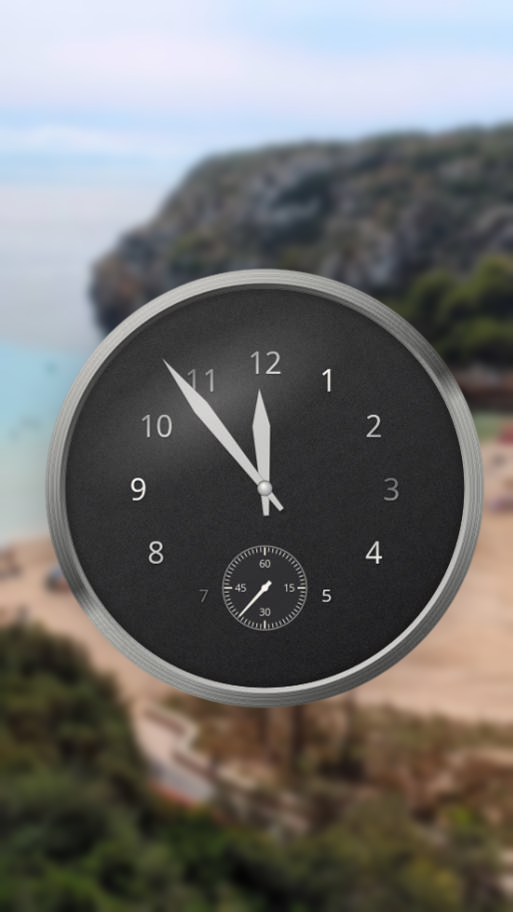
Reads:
11,53,37
